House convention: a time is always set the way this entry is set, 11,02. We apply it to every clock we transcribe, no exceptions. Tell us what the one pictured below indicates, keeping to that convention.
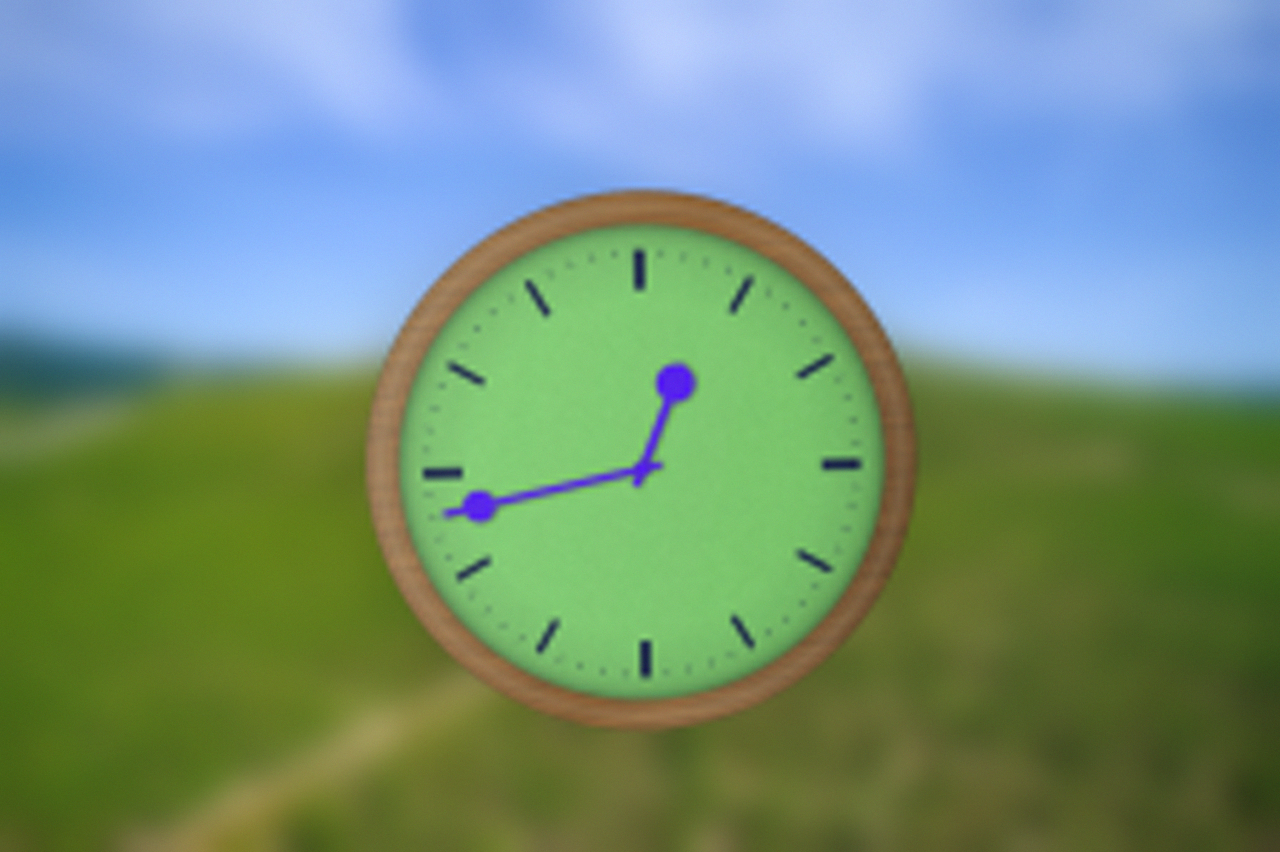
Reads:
12,43
